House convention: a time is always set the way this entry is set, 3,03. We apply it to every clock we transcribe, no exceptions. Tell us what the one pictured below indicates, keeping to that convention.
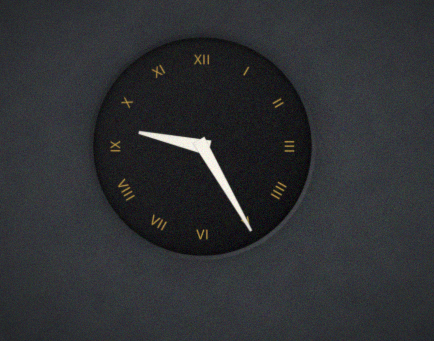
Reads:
9,25
